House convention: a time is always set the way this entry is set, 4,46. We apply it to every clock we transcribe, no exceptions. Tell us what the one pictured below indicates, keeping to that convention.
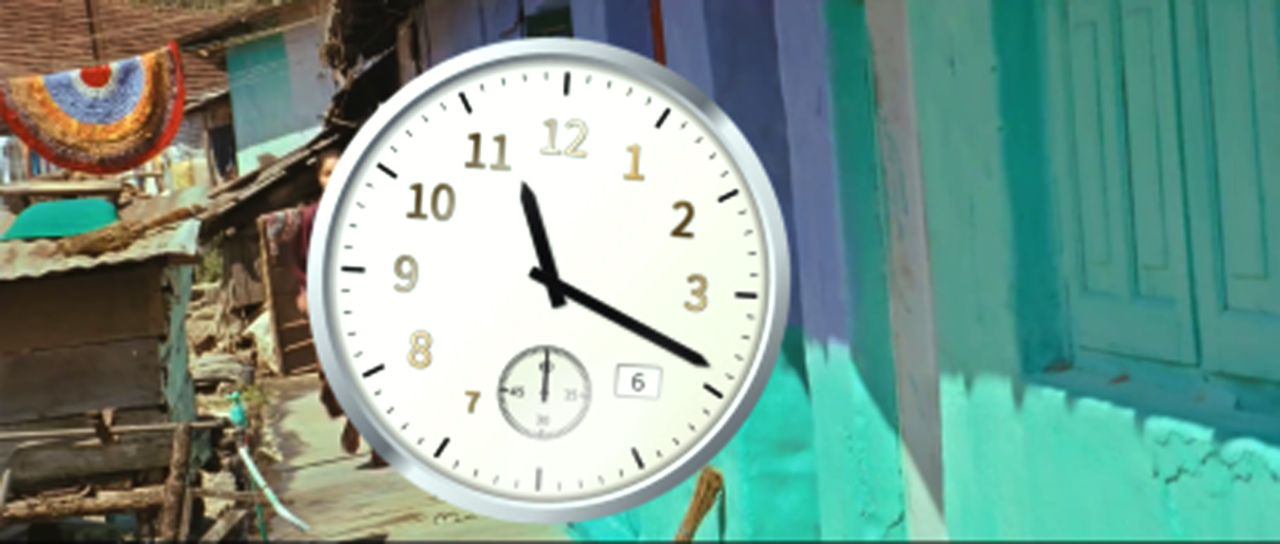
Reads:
11,19
